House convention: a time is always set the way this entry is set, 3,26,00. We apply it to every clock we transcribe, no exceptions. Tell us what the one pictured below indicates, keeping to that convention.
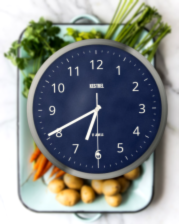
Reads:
6,40,30
